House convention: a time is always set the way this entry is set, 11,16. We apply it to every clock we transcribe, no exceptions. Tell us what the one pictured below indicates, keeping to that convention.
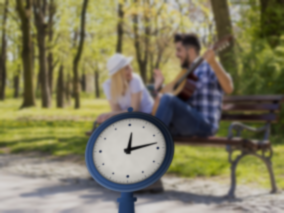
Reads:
12,13
